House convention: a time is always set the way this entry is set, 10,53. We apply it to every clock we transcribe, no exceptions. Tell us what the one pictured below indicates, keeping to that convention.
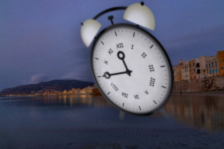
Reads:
11,45
